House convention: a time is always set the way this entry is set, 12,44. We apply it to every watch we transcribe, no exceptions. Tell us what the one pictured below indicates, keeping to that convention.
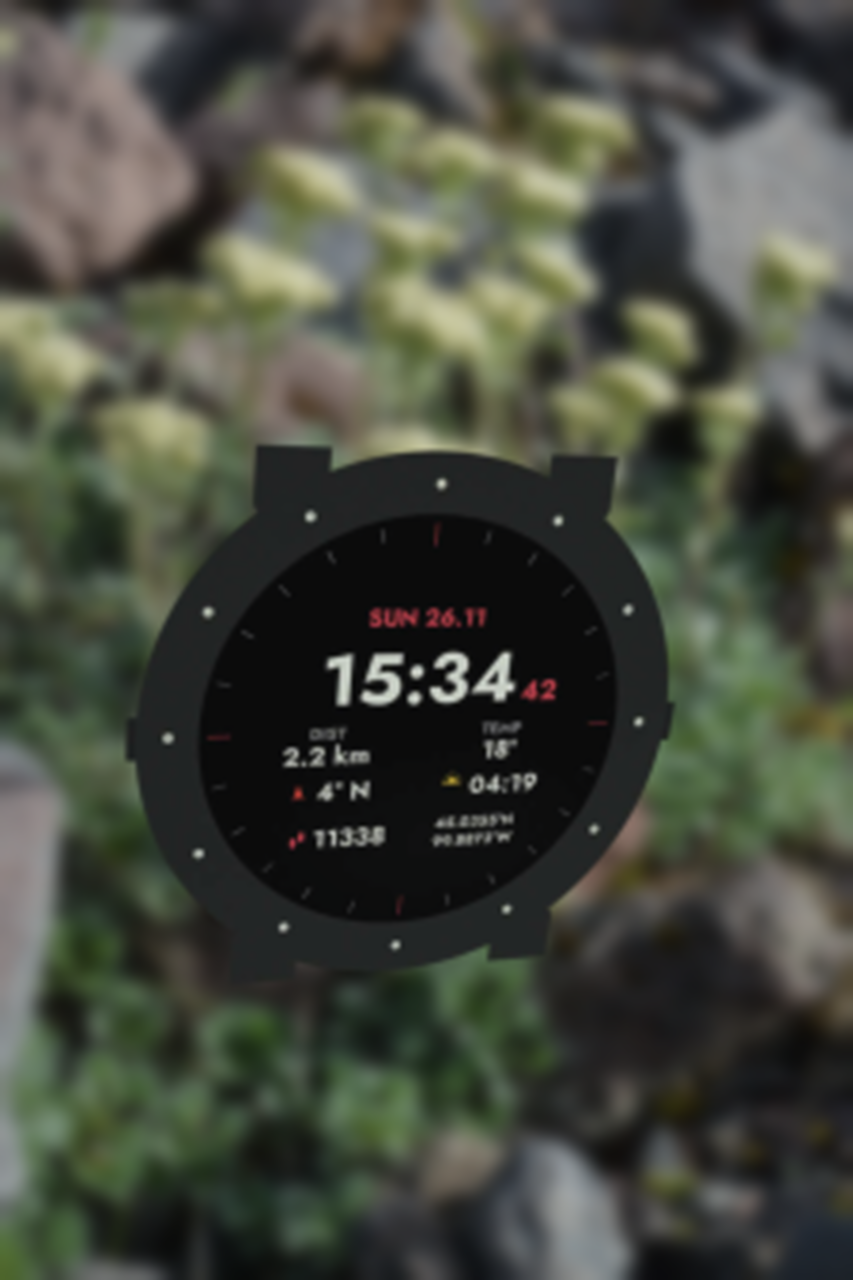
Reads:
15,34
